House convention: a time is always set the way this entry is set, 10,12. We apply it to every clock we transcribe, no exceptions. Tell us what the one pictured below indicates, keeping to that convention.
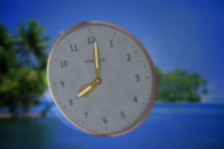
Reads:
8,01
